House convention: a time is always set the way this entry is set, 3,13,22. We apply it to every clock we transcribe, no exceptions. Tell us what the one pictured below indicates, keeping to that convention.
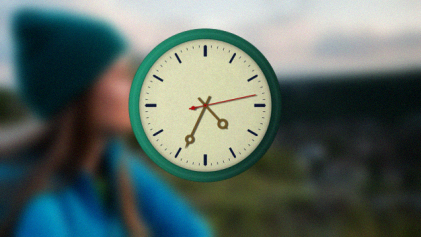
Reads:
4,34,13
